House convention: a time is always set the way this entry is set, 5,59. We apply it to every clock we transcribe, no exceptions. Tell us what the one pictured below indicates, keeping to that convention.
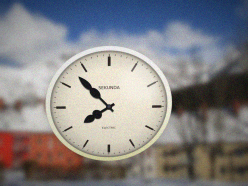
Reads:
7,53
